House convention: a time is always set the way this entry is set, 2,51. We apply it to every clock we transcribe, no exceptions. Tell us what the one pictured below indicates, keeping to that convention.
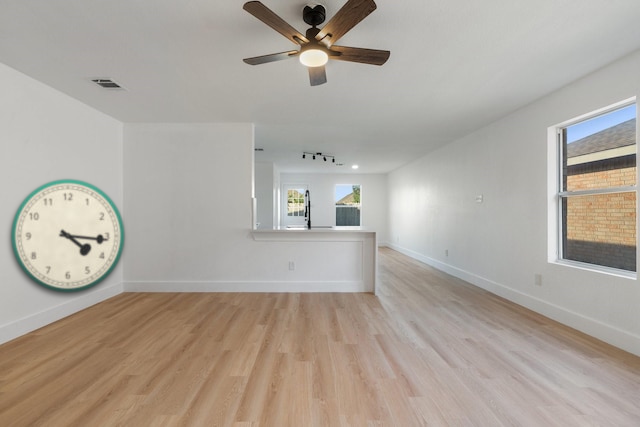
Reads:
4,16
